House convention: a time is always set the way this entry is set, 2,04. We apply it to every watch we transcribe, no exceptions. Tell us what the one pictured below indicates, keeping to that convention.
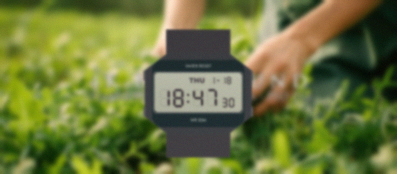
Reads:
18,47
